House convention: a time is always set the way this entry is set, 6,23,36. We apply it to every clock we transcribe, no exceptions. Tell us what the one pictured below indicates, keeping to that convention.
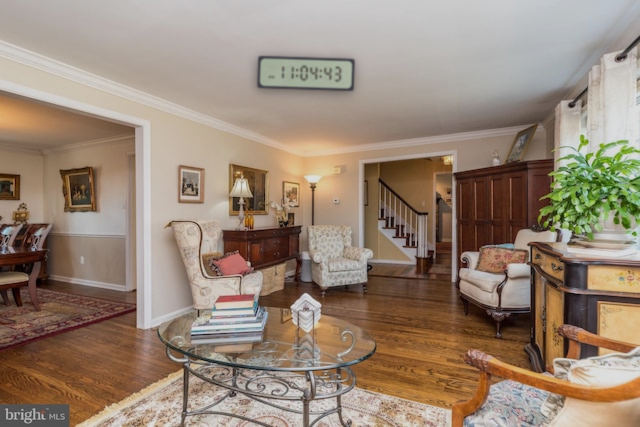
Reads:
11,04,43
